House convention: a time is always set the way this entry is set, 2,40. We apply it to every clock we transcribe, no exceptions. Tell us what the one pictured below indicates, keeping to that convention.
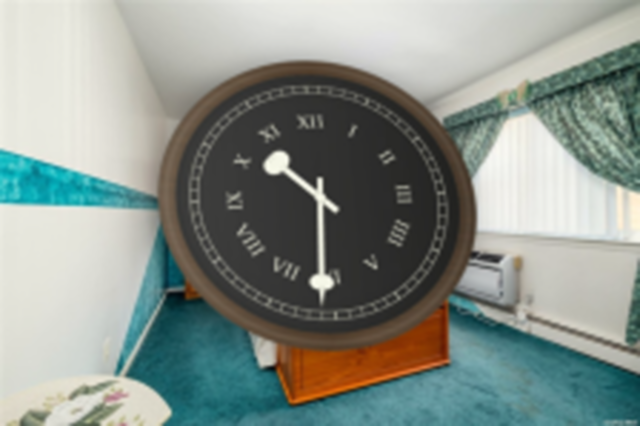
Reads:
10,31
